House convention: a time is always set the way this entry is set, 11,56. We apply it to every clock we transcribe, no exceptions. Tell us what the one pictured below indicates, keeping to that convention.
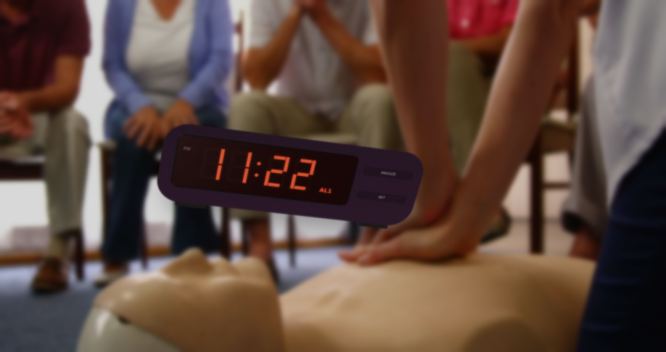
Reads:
11,22
